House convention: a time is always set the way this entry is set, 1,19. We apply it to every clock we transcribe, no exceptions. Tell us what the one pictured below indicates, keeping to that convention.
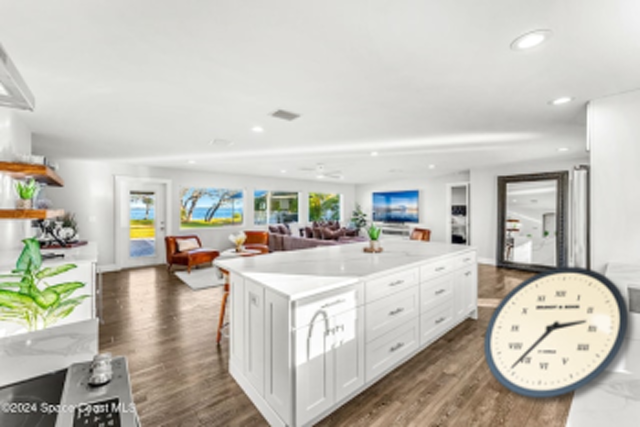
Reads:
2,36
